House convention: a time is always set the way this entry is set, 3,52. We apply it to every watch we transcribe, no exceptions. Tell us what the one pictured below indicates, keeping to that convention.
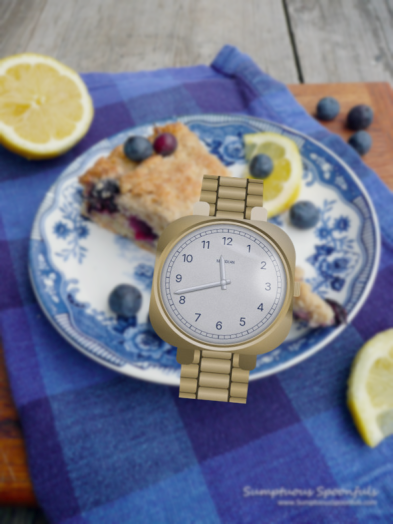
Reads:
11,42
